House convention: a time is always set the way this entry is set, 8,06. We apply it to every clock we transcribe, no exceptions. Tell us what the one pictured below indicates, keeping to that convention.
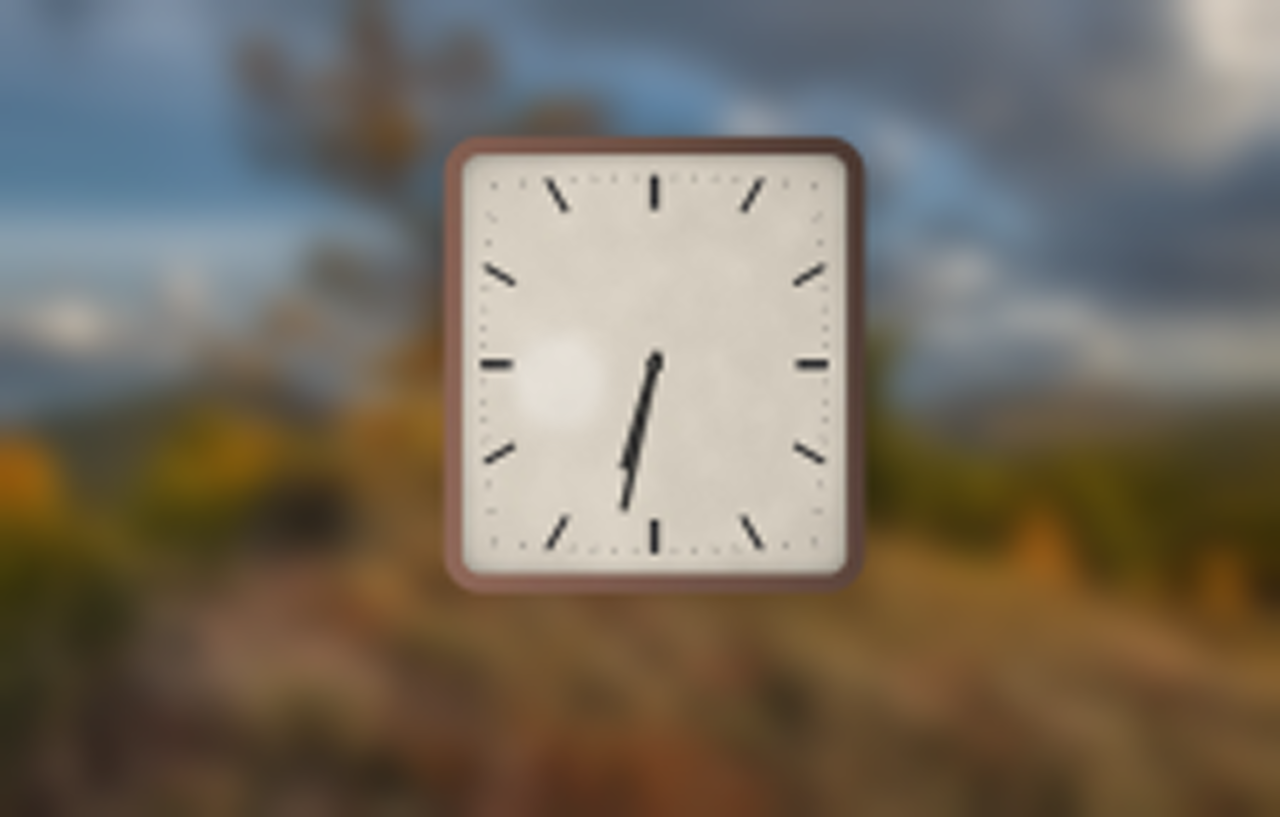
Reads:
6,32
